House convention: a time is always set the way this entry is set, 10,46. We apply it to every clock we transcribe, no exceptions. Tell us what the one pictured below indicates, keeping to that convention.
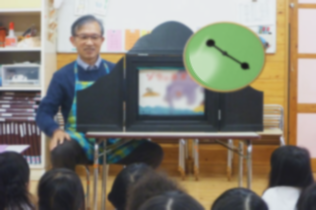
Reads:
10,21
